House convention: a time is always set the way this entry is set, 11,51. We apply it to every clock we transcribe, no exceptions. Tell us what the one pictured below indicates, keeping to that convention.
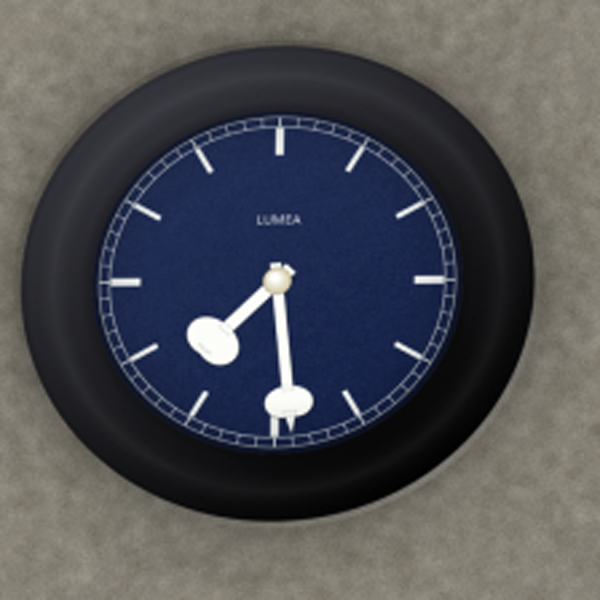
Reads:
7,29
